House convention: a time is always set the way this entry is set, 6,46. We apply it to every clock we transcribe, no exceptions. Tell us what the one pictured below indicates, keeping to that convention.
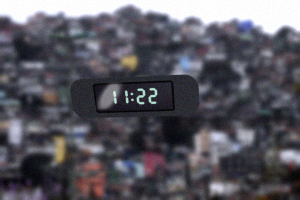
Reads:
11,22
